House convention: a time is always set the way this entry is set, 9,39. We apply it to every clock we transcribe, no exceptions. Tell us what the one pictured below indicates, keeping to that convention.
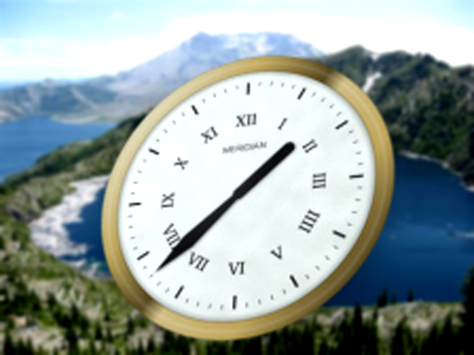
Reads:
1,38
